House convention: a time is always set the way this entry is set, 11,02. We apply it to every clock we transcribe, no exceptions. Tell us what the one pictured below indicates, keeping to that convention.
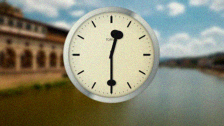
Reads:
12,30
